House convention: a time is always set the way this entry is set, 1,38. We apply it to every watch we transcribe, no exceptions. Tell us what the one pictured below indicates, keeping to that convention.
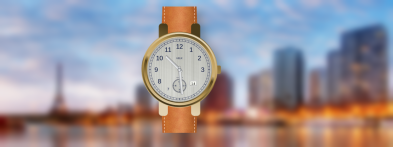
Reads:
10,29
